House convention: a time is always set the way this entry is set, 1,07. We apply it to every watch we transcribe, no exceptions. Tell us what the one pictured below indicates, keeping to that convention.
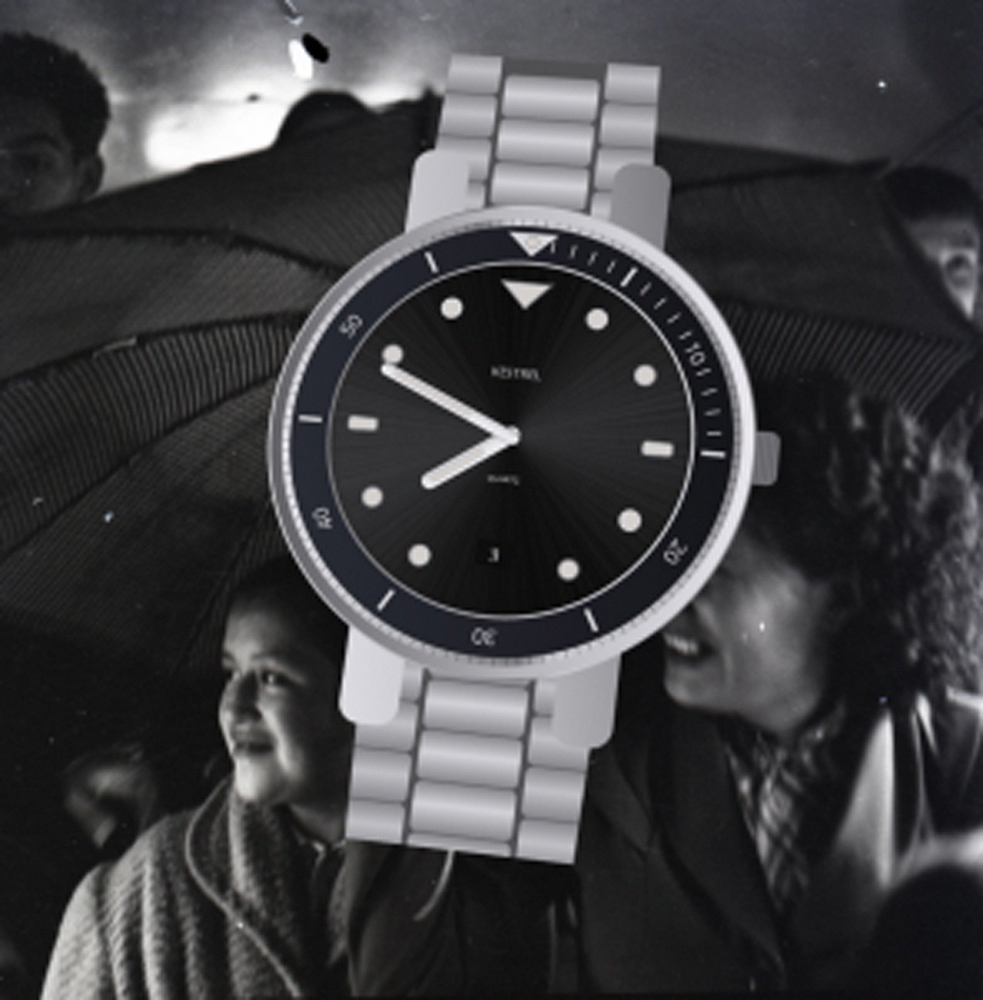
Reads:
7,49
